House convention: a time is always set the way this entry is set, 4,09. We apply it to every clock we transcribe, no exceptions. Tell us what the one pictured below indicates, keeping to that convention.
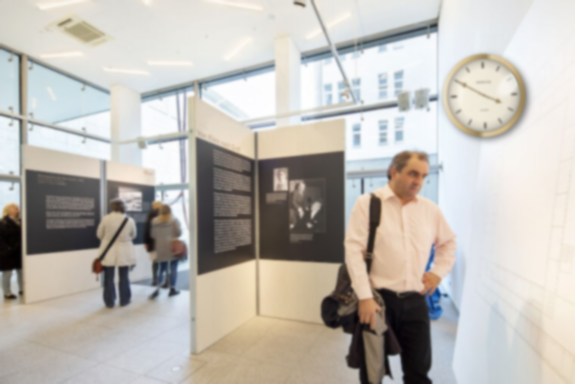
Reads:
3,50
